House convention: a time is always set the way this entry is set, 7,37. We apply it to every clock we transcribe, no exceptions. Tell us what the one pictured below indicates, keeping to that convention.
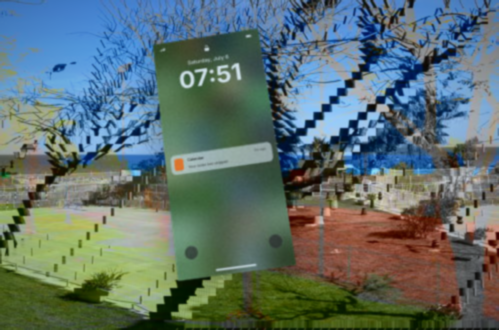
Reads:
7,51
